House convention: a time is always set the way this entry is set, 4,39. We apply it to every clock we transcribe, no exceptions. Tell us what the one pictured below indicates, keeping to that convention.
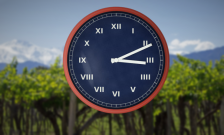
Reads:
3,11
